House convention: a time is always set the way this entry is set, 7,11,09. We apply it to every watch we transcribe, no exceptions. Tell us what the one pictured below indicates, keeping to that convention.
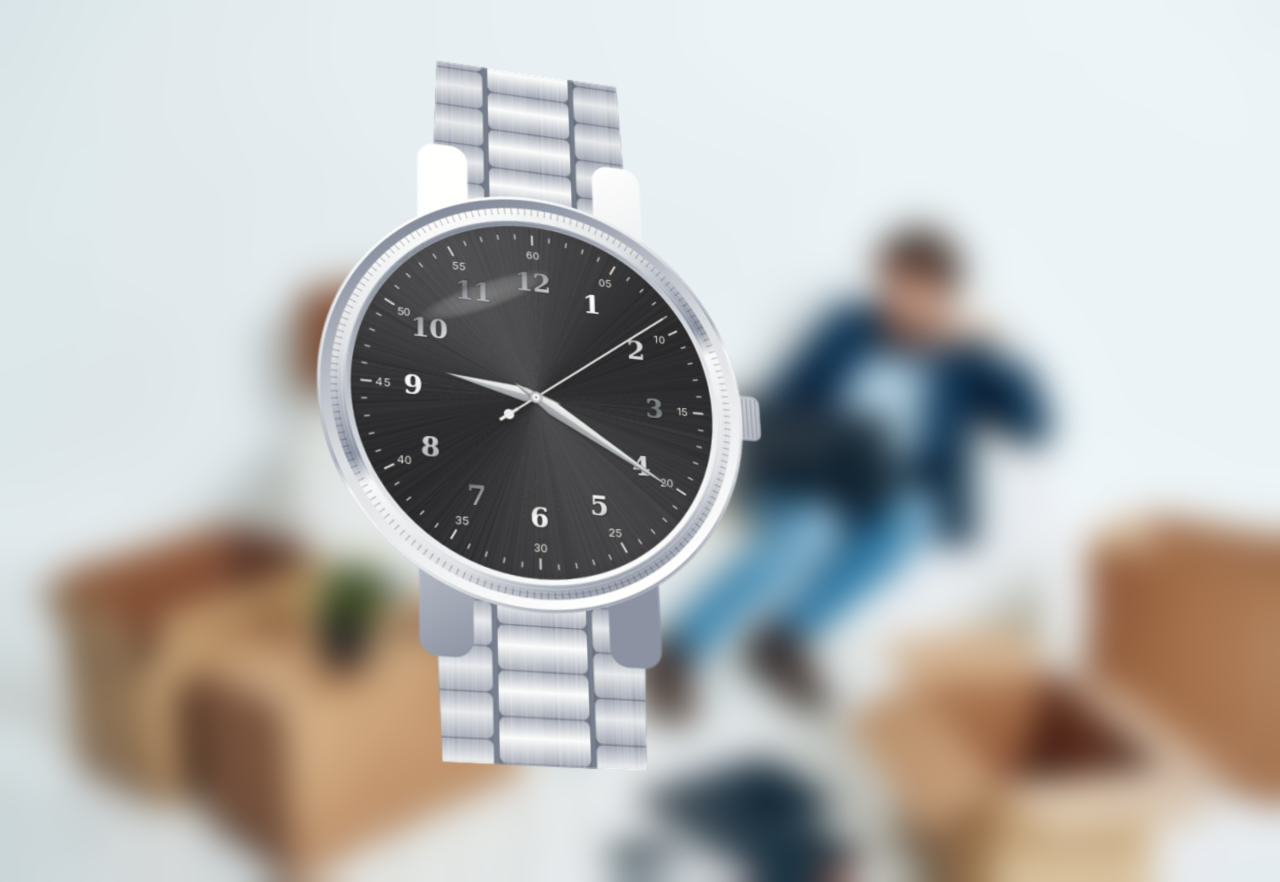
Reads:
9,20,09
